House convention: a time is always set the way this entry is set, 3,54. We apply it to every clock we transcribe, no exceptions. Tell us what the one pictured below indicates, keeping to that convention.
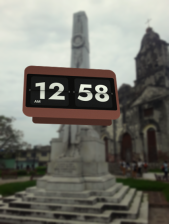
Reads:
12,58
